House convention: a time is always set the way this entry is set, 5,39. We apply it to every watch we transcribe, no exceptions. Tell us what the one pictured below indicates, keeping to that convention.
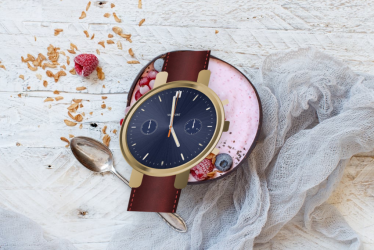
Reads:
4,59
